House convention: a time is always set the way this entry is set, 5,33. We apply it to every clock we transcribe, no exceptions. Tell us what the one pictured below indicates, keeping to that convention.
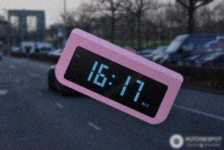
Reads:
16,17
